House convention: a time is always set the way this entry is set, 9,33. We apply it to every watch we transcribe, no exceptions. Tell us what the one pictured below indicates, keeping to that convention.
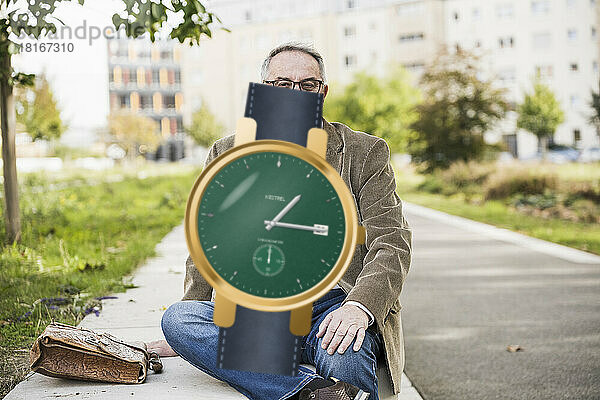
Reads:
1,15
